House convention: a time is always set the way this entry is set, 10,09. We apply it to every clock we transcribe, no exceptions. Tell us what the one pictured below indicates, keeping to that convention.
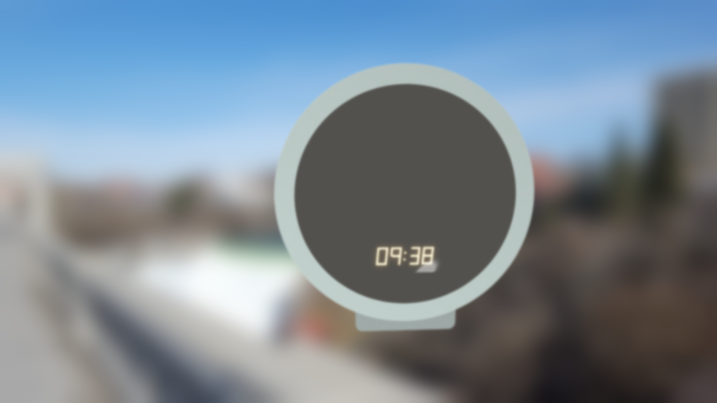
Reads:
9,38
